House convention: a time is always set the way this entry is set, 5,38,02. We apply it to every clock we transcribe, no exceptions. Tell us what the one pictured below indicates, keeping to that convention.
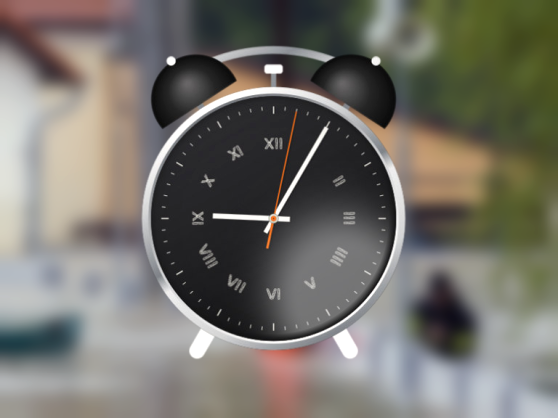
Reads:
9,05,02
